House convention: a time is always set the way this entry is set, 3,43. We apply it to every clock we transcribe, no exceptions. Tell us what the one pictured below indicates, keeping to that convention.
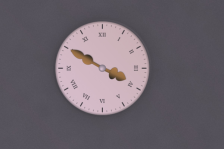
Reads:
3,50
